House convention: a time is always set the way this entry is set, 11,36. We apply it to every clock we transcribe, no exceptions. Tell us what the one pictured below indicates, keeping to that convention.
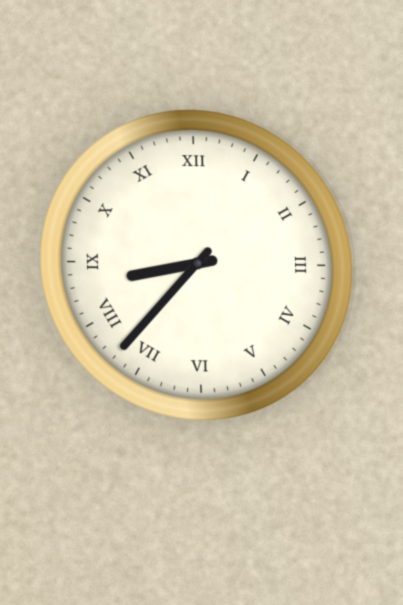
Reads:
8,37
